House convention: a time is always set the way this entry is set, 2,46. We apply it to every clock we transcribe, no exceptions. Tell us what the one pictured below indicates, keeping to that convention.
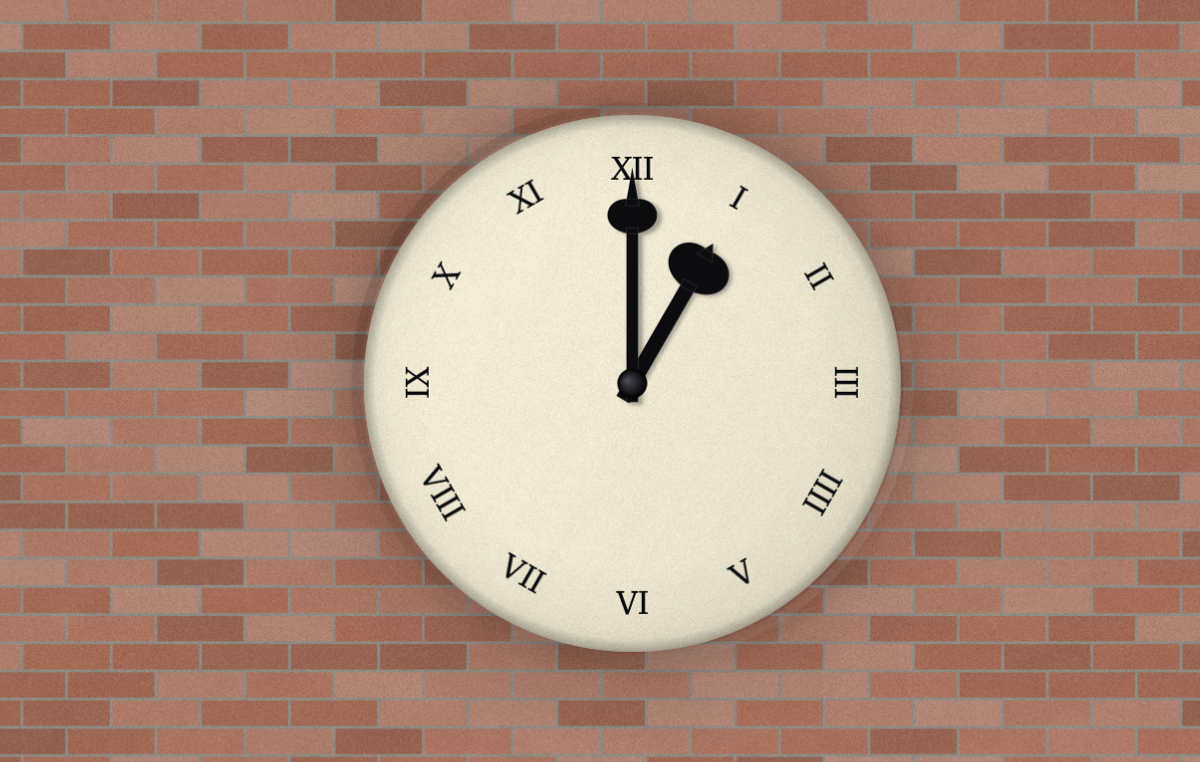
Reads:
1,00
